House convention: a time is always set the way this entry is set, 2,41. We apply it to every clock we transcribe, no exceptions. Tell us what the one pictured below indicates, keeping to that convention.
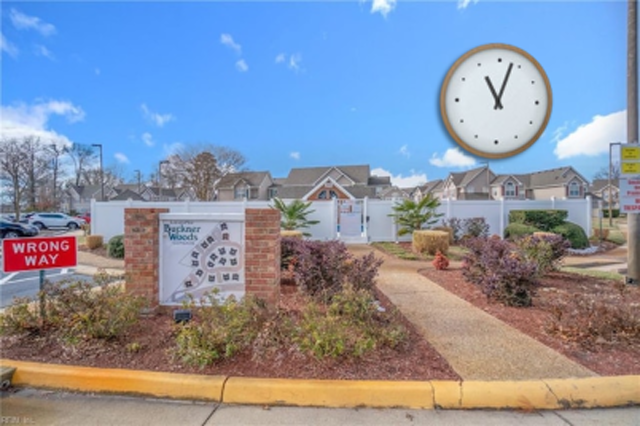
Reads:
11,03
